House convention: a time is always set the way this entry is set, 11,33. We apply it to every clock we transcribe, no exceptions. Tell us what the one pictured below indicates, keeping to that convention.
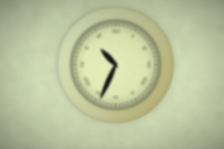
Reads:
10,34
